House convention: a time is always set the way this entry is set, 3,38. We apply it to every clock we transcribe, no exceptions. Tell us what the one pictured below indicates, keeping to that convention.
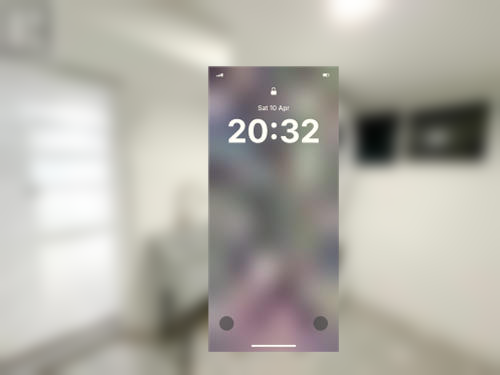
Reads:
20,32
